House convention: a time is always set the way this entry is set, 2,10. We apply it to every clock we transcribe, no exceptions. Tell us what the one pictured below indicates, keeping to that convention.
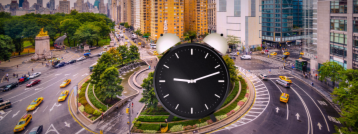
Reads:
9,12
